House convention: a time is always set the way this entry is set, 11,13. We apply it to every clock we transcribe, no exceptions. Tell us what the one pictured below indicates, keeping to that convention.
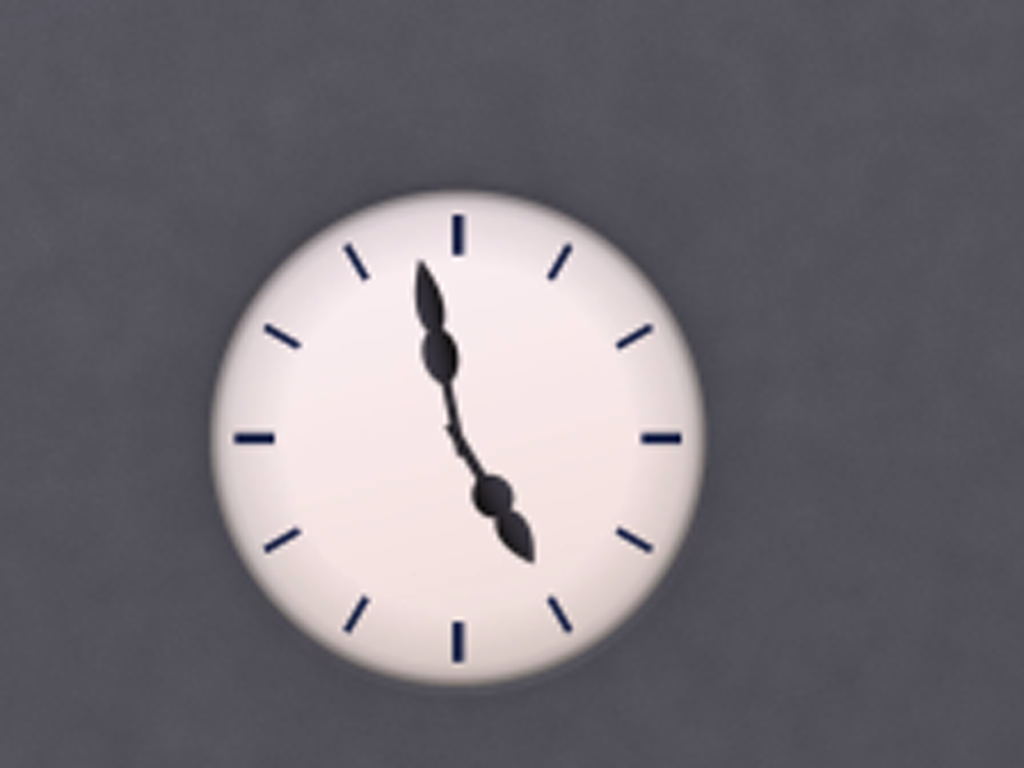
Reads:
4,58
